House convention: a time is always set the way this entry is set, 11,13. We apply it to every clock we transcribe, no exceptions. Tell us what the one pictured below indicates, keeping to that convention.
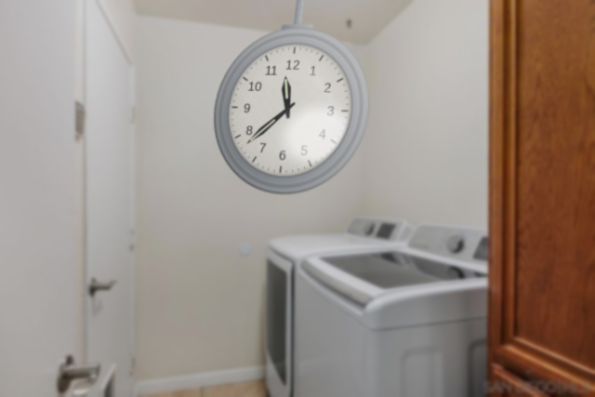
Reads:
11,38
